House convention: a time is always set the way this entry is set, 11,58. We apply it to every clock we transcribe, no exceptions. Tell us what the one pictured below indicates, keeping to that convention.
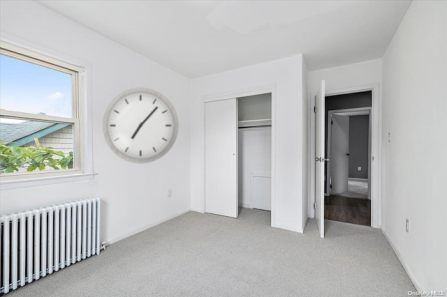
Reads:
7,07
